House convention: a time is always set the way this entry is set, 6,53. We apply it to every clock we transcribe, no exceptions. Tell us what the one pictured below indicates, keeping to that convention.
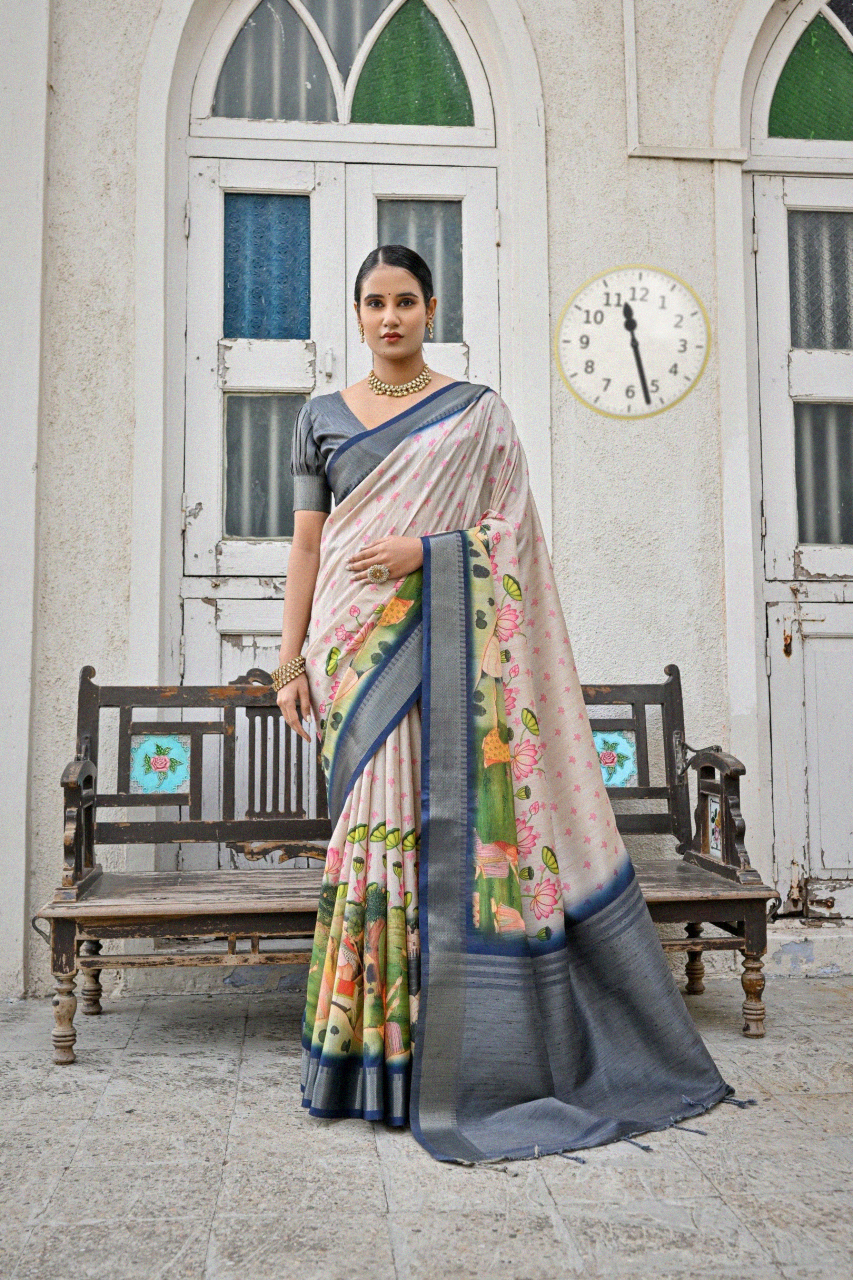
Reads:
11,27
